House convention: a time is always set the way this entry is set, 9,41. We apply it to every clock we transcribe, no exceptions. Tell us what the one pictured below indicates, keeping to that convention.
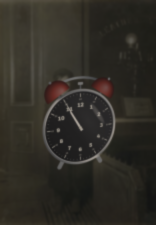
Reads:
10,55
